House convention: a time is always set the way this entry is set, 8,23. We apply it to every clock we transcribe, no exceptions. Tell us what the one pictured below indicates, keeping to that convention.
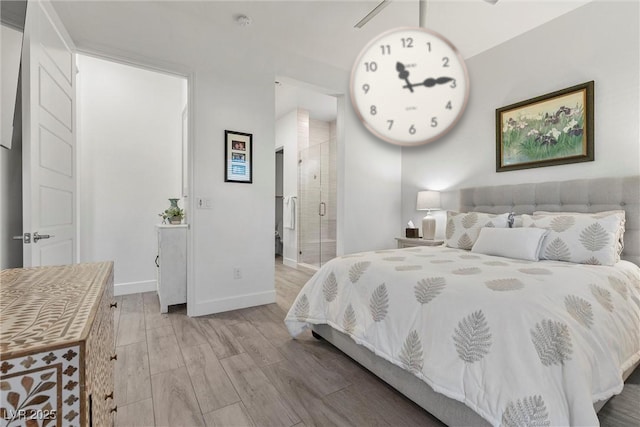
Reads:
11,14
